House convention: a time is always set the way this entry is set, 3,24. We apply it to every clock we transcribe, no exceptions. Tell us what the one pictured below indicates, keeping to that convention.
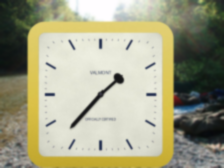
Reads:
1,37
